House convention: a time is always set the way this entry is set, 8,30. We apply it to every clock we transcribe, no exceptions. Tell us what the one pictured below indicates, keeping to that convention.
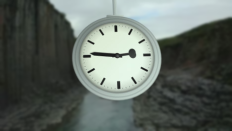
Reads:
2,46
